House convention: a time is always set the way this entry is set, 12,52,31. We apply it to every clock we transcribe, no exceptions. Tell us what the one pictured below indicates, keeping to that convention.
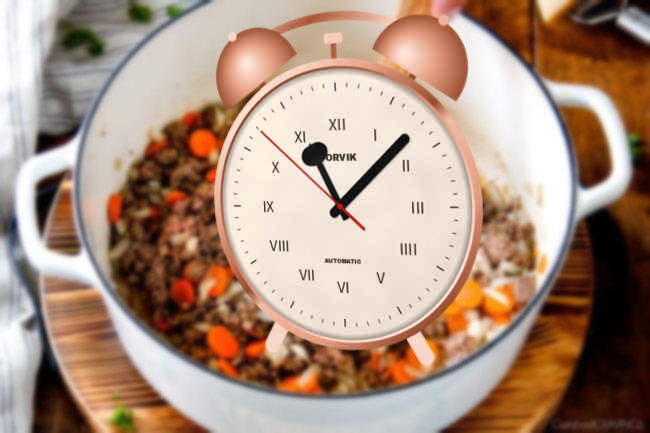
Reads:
11,07,52
